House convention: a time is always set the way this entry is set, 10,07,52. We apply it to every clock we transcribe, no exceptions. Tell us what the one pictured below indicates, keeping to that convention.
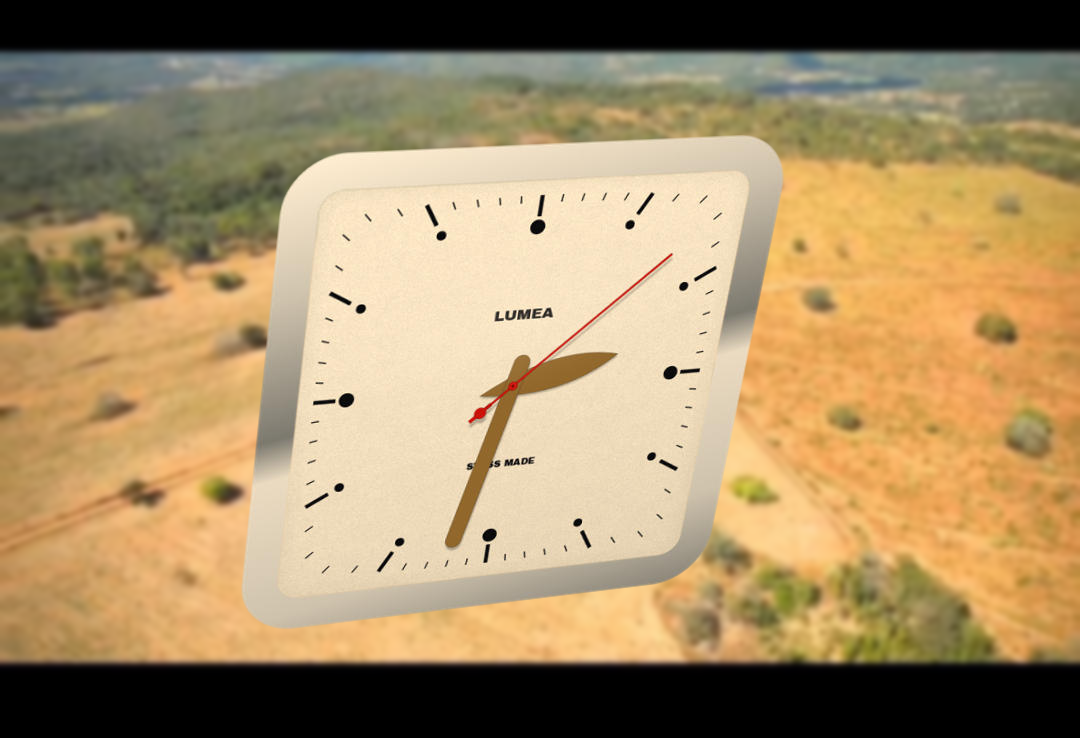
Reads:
2,32,08
